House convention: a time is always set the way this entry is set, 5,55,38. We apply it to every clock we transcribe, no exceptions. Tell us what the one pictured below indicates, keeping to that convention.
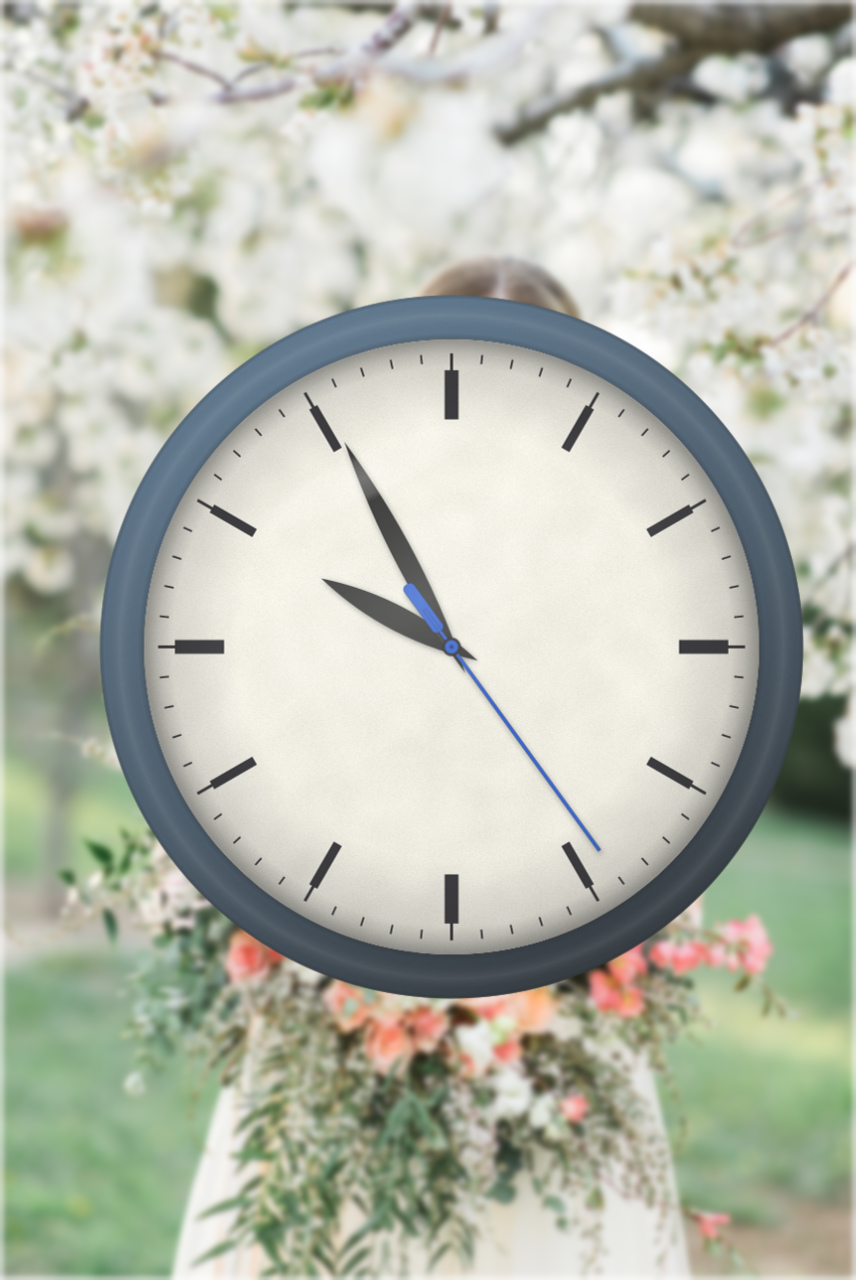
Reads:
9,55,24
